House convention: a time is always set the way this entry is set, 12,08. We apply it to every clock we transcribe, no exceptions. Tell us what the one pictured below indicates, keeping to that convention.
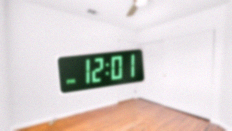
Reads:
12,01
